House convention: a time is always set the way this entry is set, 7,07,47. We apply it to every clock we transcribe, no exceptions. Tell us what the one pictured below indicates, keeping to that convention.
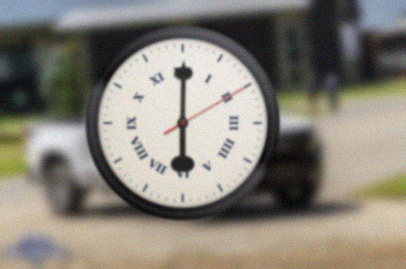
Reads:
6,00,10
